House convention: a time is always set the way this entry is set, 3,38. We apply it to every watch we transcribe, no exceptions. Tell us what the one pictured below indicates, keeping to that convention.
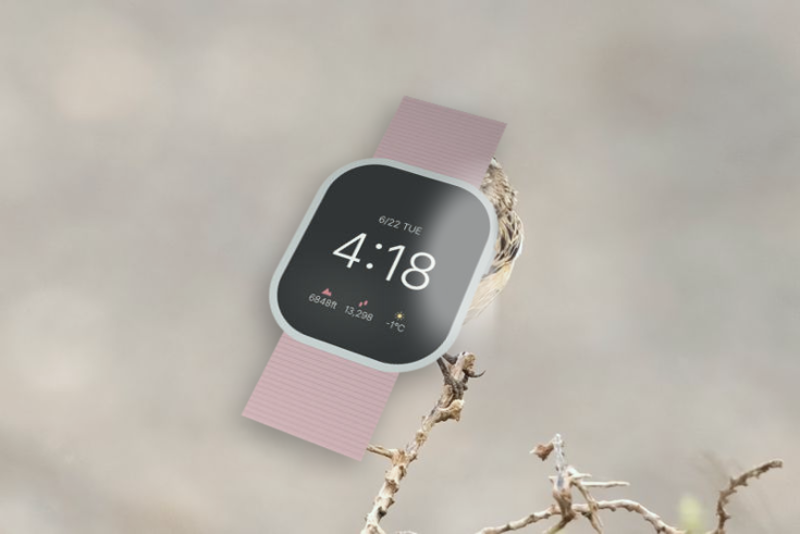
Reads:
4,18
